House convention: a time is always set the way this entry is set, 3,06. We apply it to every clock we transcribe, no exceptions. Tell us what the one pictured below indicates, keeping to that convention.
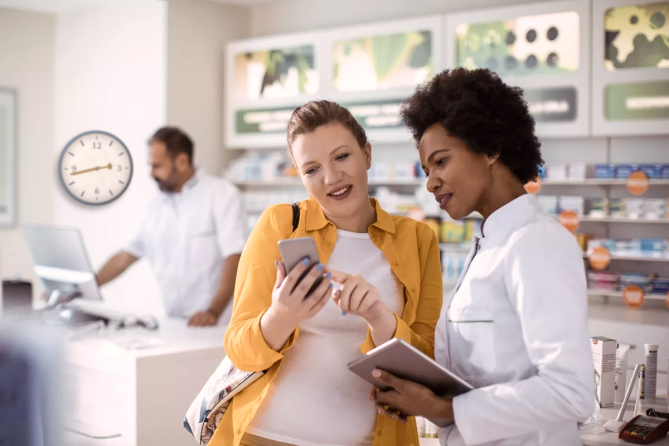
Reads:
2,43
